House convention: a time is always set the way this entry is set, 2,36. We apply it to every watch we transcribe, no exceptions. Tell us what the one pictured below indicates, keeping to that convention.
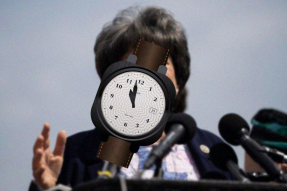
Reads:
10,58
